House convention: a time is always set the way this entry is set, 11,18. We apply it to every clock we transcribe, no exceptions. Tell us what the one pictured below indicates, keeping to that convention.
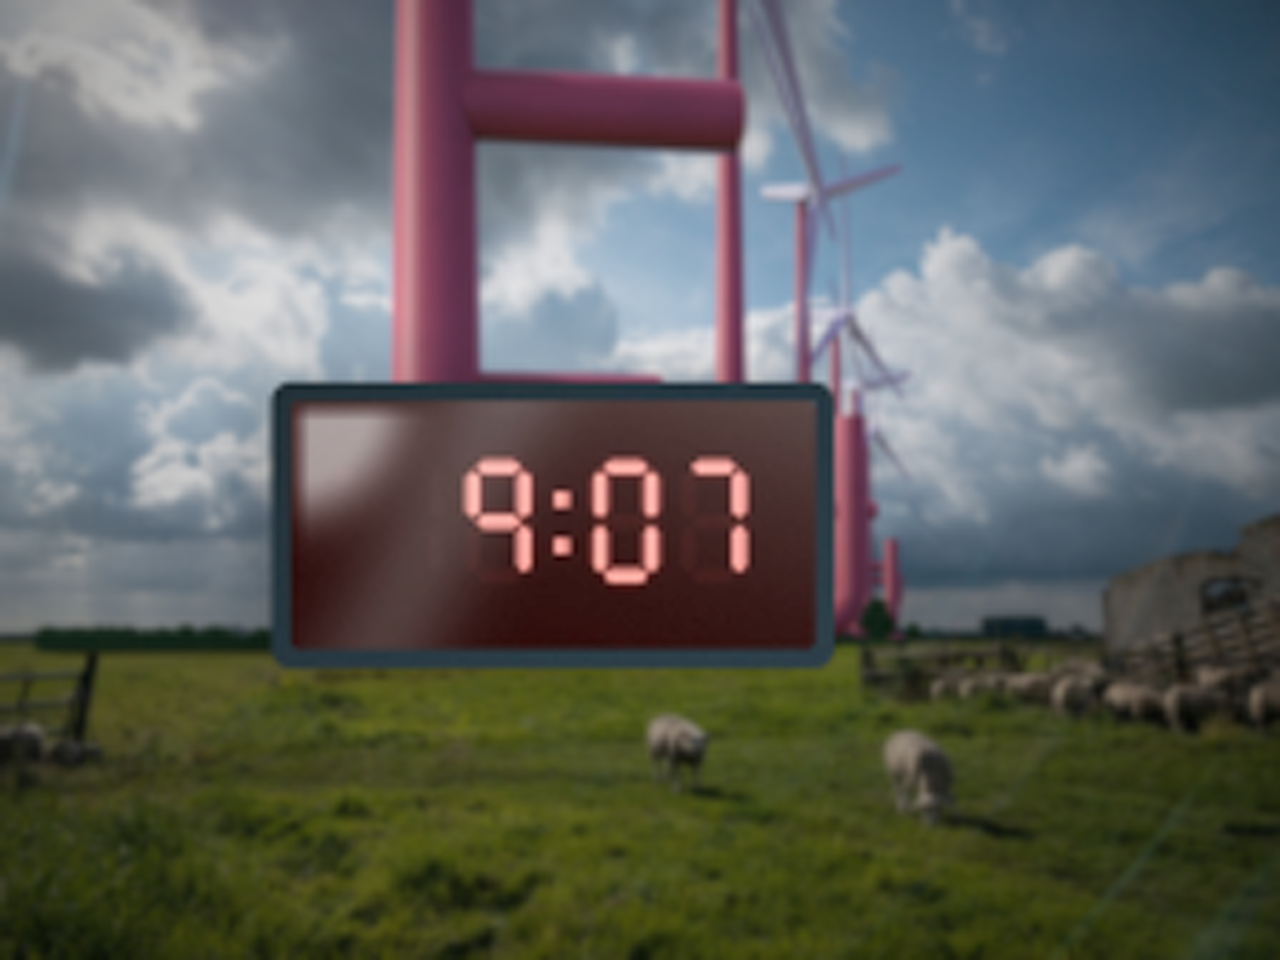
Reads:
9,07
